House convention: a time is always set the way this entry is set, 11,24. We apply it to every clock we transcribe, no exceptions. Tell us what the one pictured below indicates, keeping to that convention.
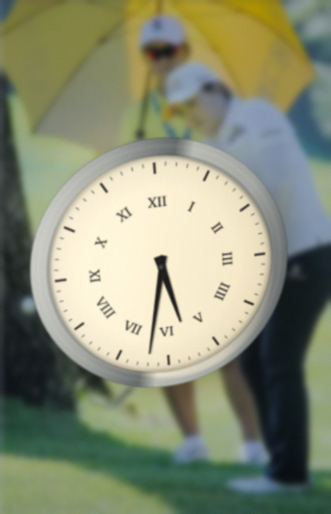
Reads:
5,32
